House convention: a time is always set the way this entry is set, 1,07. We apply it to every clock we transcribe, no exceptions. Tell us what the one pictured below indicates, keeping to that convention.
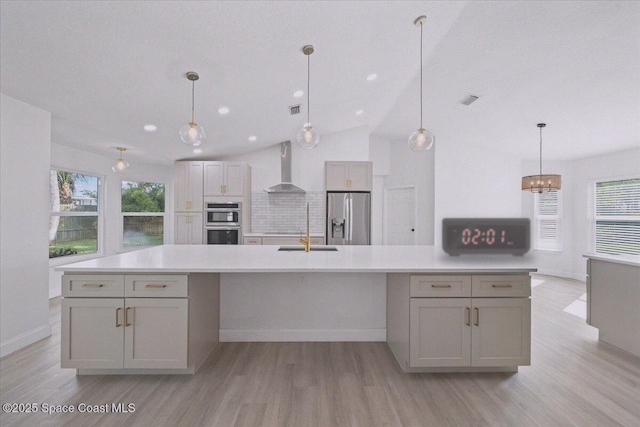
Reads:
2,01
